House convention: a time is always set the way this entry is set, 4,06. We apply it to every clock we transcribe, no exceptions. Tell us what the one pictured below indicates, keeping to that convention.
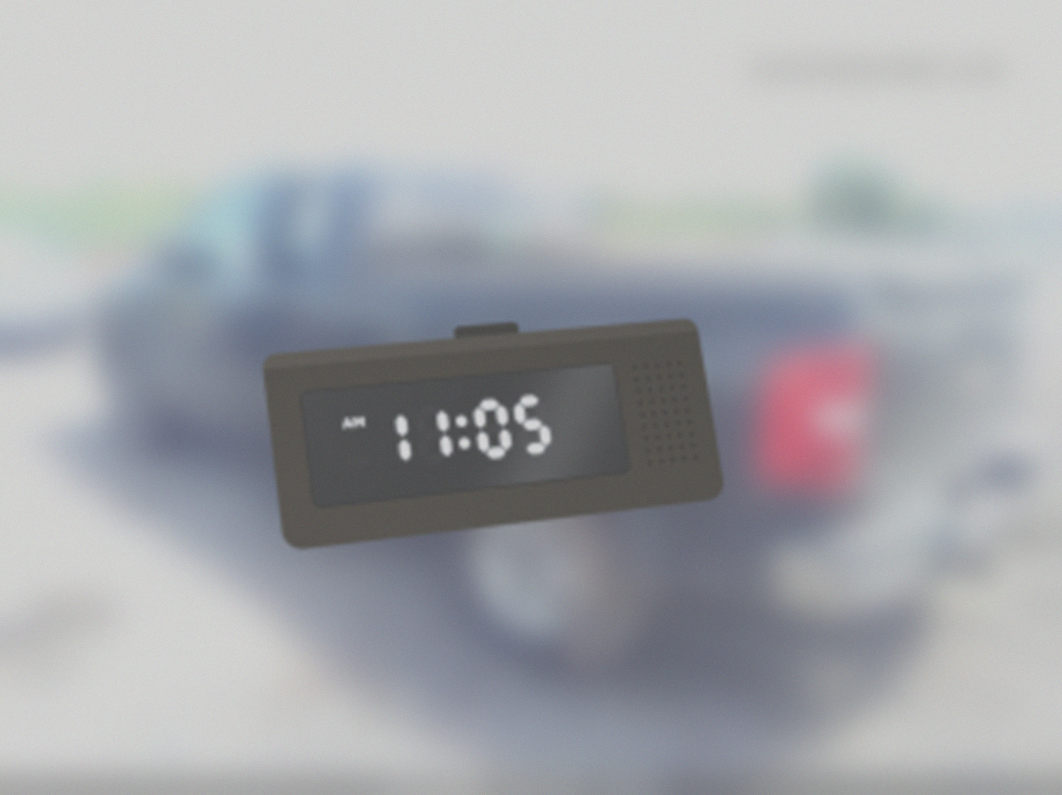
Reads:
11,05
